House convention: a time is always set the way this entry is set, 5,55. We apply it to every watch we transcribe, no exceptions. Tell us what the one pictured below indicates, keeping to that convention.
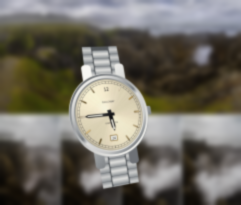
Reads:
5,45
